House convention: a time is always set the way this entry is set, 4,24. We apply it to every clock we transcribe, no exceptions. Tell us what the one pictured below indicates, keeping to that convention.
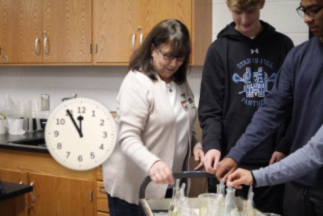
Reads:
11,55
